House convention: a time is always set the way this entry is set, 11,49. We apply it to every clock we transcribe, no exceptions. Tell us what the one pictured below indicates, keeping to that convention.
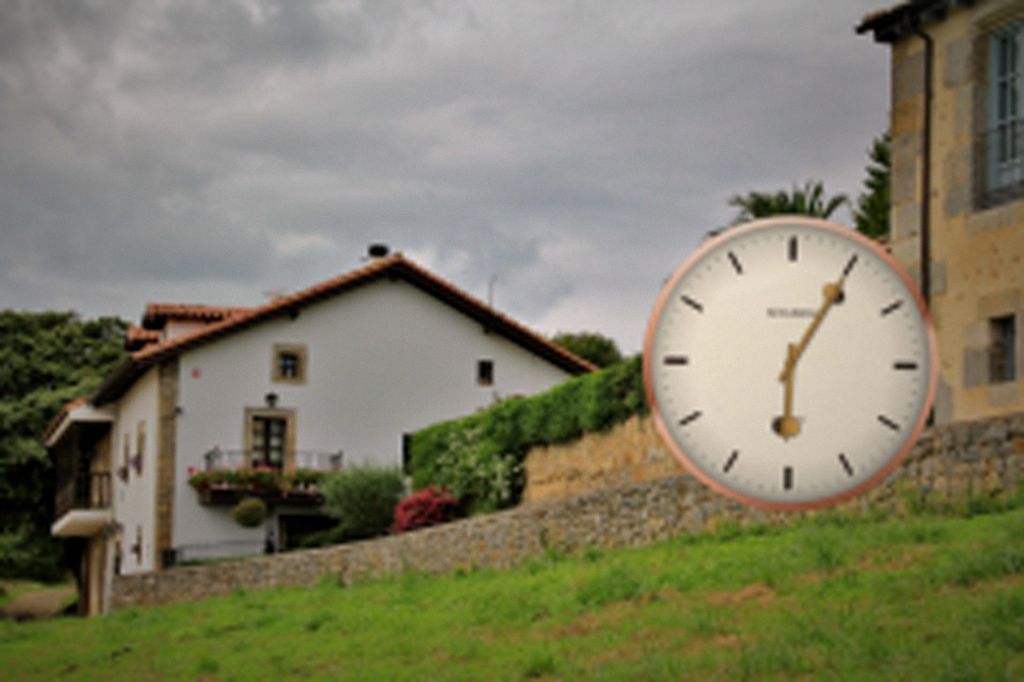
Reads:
6,05
